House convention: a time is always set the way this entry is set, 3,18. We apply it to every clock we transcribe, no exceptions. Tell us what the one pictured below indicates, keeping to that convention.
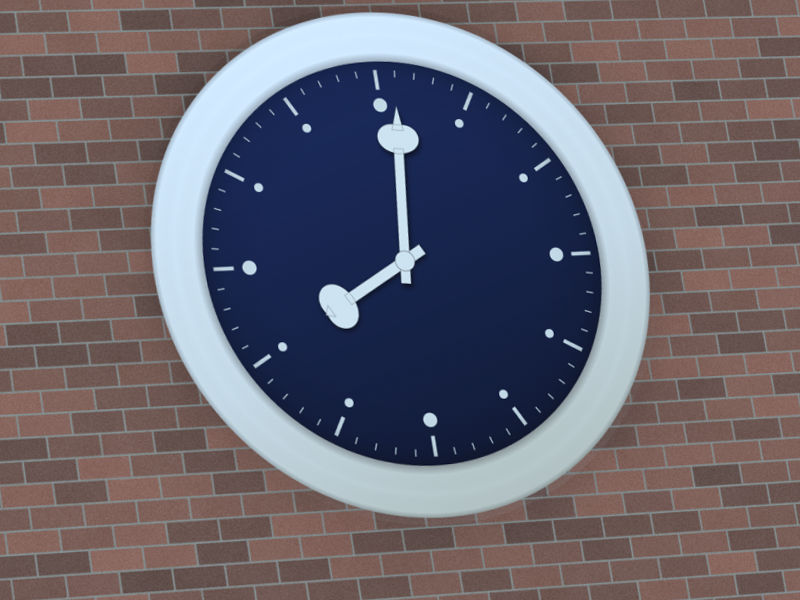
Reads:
8,01
